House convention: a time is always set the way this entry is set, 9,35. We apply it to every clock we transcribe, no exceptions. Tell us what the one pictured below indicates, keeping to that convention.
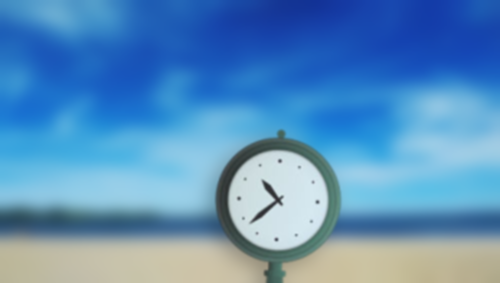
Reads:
10,38
